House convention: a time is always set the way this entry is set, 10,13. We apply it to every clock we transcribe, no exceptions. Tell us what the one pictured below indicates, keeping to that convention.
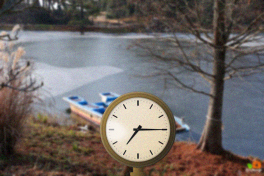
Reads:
7,15
